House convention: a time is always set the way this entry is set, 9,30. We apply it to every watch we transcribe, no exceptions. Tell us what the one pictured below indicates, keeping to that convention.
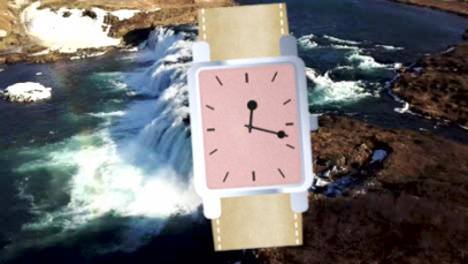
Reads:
12,18
